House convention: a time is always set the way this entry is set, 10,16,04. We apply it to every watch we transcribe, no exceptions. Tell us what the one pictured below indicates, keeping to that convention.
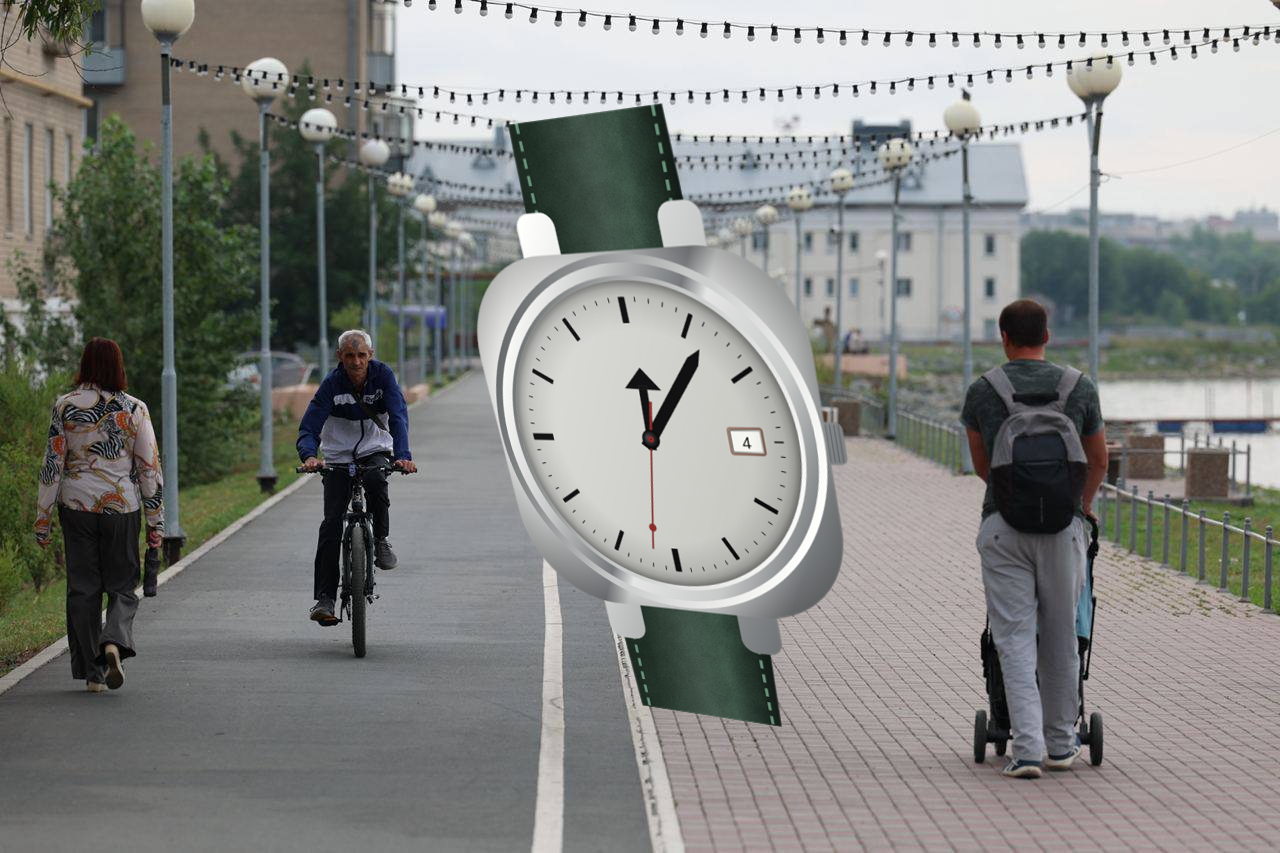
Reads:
12,06,32
